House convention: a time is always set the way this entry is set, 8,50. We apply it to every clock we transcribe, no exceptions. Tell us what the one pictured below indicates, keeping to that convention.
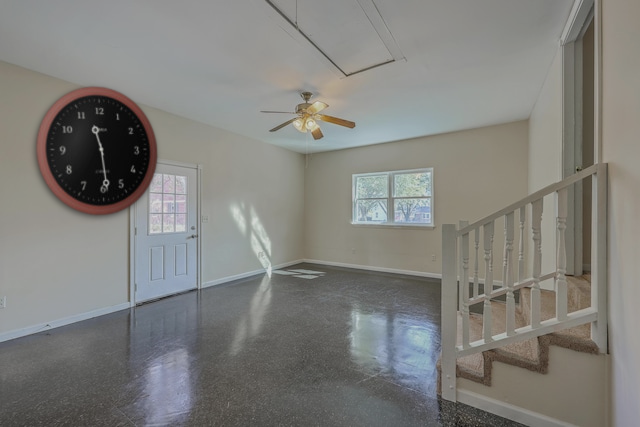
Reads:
11,29
